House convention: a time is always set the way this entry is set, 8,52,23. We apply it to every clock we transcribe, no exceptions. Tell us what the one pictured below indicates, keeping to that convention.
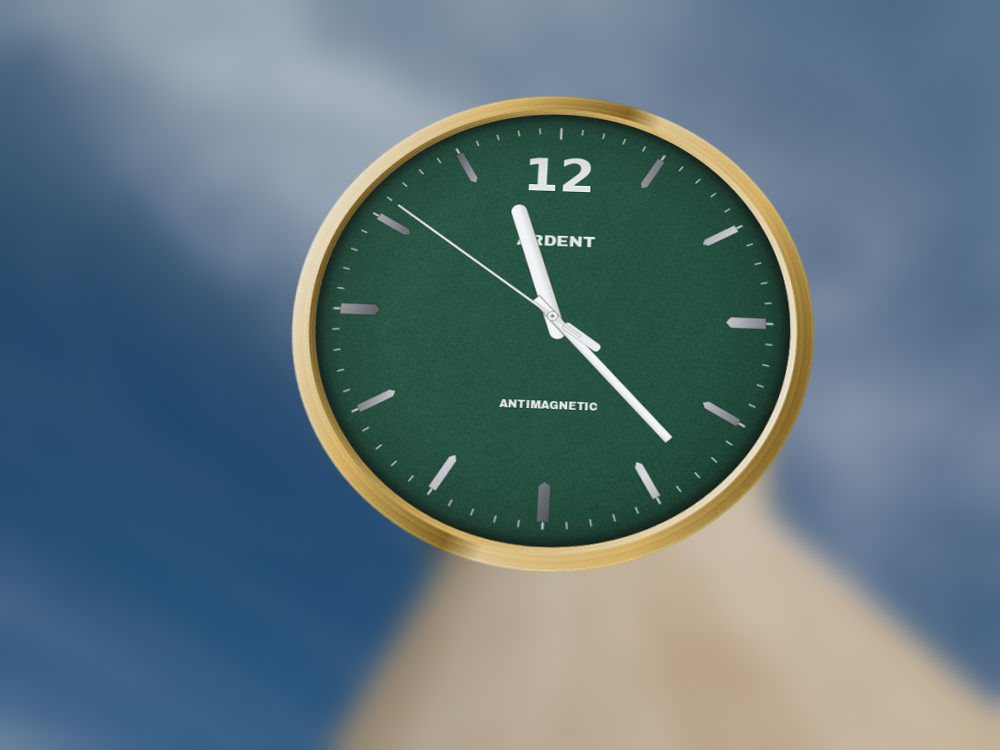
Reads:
11,22,51
